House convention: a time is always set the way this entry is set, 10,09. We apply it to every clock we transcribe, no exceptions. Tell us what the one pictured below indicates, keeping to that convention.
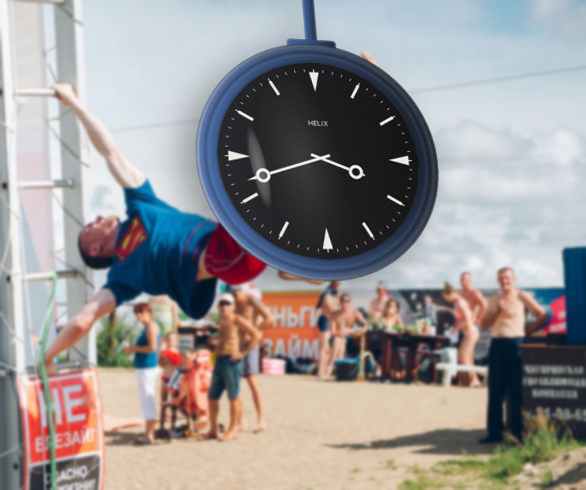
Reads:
3,42
